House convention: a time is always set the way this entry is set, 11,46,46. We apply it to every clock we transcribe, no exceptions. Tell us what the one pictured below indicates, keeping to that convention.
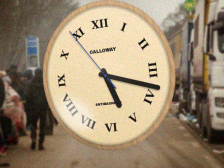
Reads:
5,17,54
